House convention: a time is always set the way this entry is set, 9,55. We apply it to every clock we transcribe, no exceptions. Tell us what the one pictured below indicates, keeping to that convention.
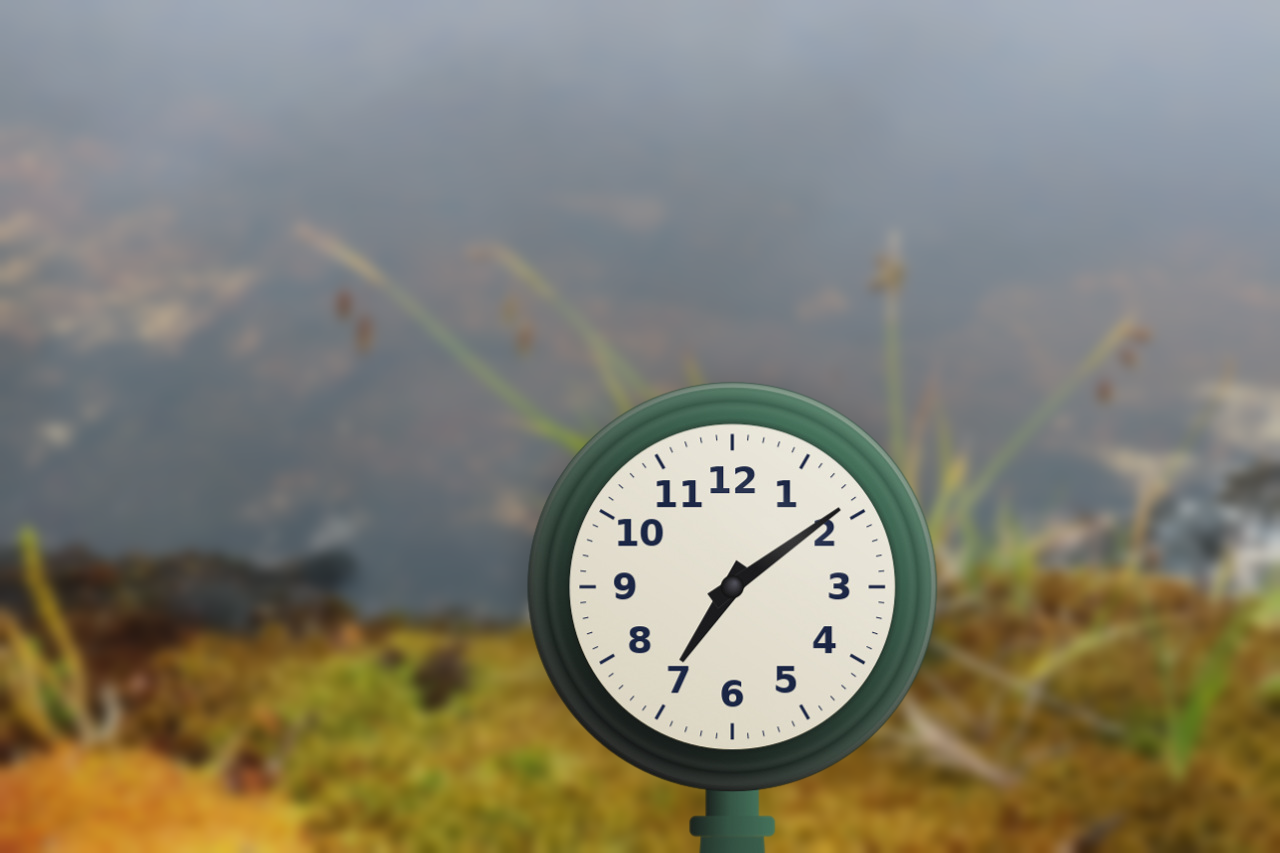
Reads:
7,09
